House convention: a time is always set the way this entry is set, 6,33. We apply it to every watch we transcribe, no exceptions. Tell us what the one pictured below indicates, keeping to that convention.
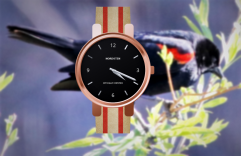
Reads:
4,19
